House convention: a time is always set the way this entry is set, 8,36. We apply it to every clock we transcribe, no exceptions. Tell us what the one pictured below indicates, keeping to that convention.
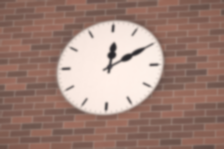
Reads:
12,10
